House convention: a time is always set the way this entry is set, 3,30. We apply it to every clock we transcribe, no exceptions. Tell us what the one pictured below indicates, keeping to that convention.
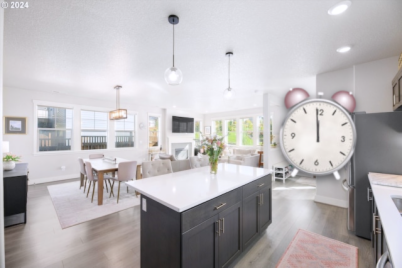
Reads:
11,59
